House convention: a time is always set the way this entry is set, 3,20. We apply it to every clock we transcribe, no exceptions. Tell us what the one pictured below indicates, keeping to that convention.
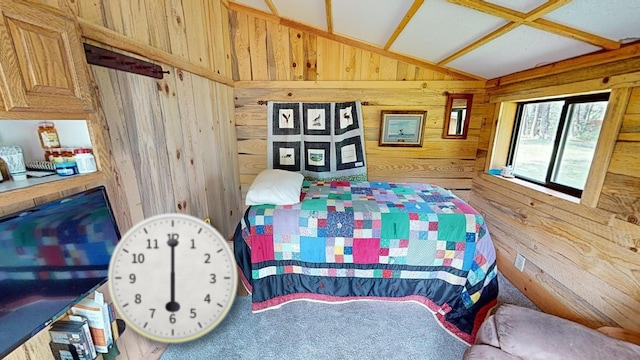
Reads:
6,00
